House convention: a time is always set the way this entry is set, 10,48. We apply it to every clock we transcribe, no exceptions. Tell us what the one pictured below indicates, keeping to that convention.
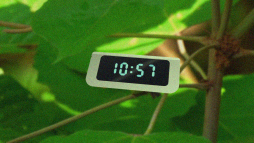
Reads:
10,57
